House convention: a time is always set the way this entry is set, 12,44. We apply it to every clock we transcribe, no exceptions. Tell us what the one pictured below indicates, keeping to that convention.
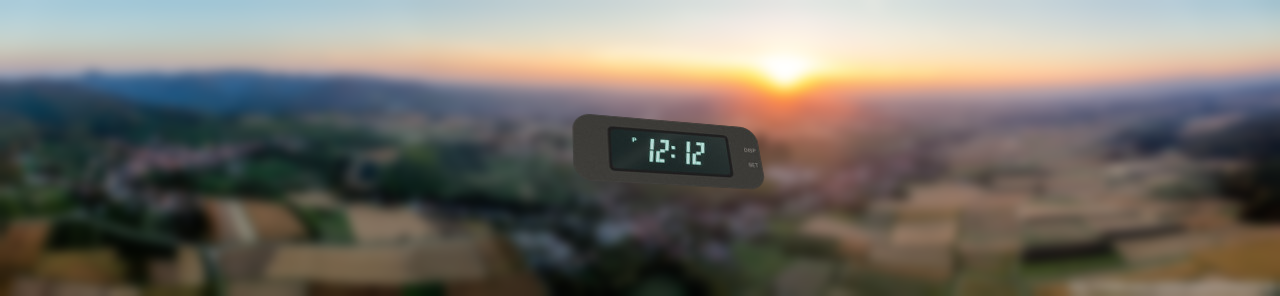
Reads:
12,12
